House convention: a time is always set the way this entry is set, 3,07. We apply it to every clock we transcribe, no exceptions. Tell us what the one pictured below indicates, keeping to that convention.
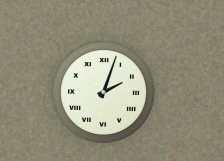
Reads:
2,03
